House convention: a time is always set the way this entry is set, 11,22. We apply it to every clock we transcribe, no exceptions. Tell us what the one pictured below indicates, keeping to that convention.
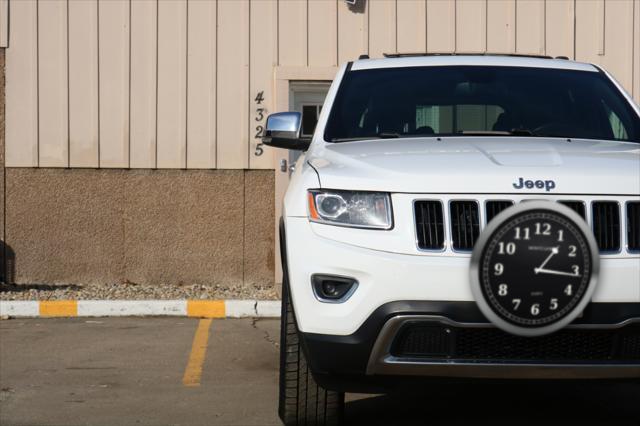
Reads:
1,16
